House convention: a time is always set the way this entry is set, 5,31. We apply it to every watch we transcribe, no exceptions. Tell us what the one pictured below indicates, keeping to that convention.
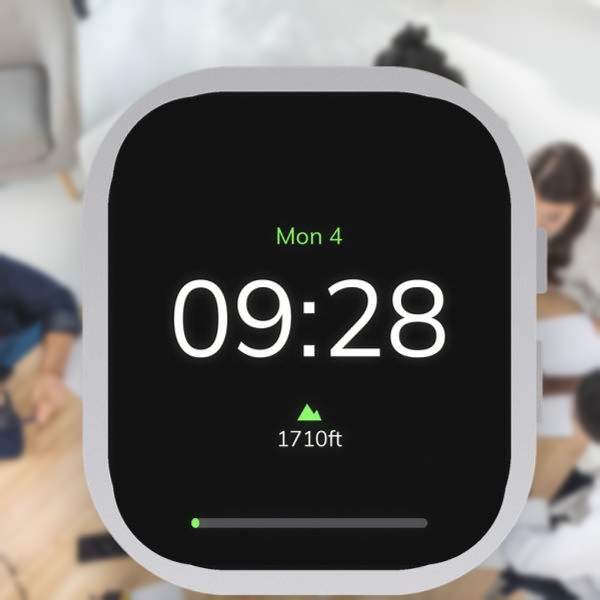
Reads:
9,28
